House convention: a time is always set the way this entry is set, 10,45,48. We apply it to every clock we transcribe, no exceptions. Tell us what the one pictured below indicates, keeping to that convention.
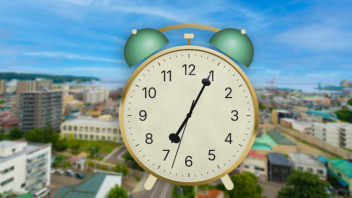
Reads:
7,04,33
